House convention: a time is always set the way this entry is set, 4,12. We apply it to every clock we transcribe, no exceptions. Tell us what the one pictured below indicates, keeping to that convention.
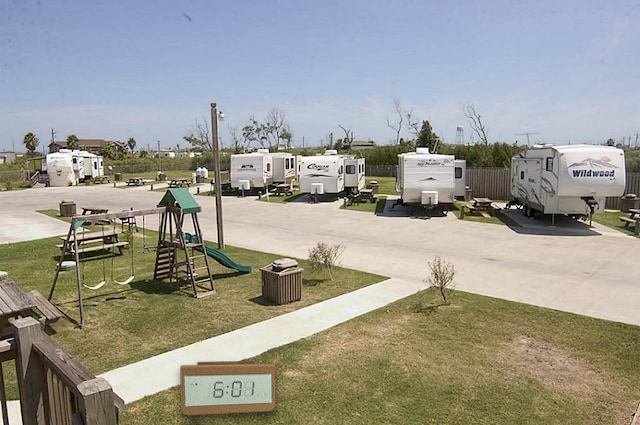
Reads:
6,01
